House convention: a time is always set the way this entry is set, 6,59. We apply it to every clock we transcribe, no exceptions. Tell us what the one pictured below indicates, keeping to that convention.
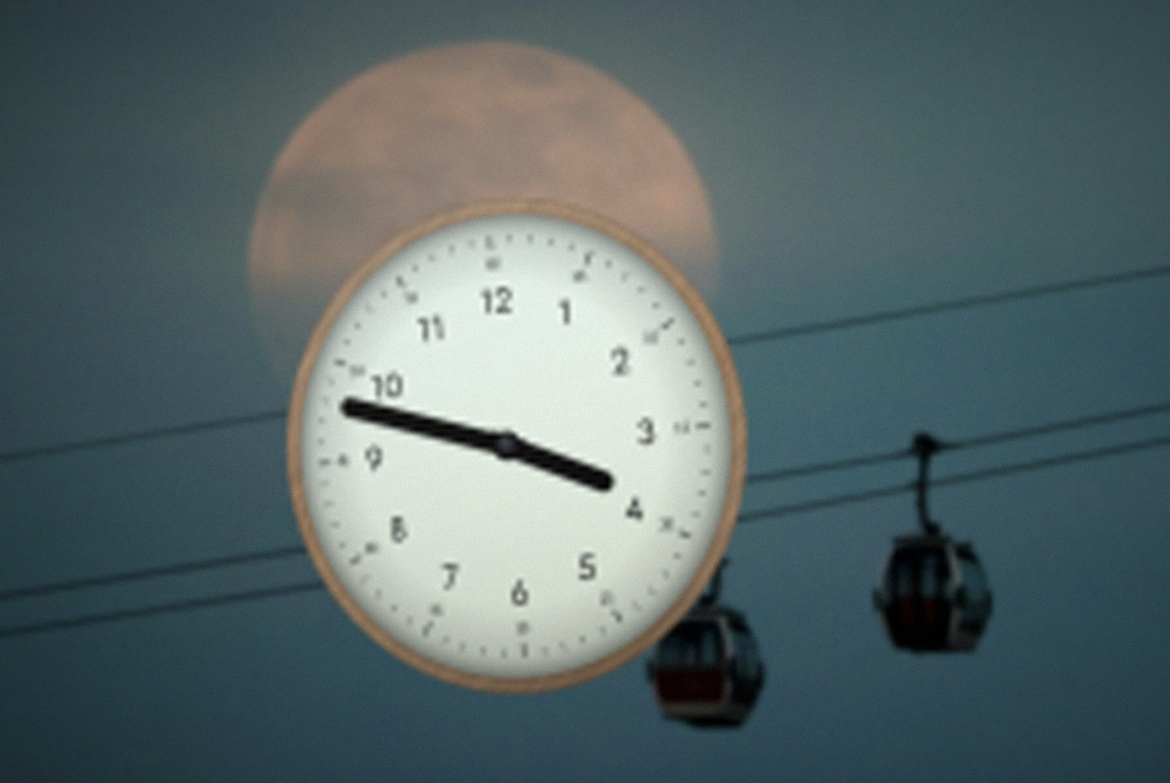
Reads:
3,48
